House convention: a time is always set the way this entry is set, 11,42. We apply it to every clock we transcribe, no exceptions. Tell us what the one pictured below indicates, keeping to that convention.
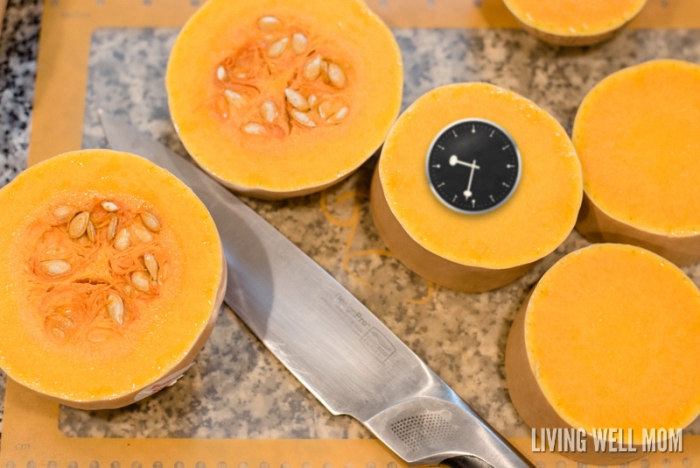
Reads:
9,32
